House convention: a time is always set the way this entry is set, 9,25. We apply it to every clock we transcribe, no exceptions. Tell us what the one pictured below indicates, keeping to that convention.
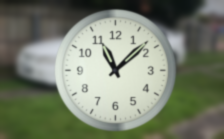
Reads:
11,08
